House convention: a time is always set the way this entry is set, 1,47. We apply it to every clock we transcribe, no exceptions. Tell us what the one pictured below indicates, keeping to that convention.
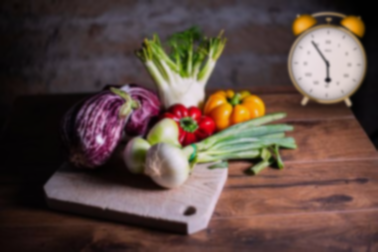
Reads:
5,54
